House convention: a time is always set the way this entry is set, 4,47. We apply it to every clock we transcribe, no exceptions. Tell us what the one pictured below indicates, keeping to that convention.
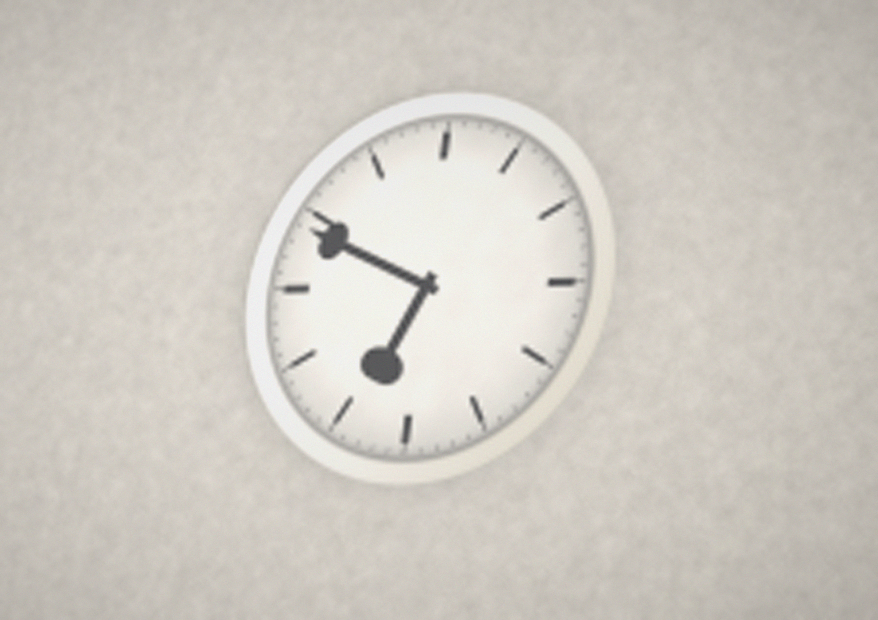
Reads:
6,49
